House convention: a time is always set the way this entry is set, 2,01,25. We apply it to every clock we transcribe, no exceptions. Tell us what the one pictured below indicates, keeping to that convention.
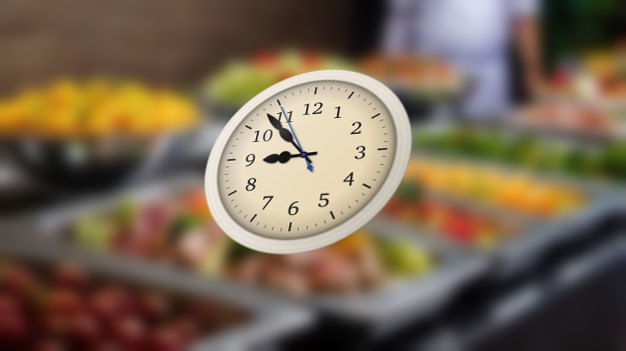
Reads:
8,52,55
